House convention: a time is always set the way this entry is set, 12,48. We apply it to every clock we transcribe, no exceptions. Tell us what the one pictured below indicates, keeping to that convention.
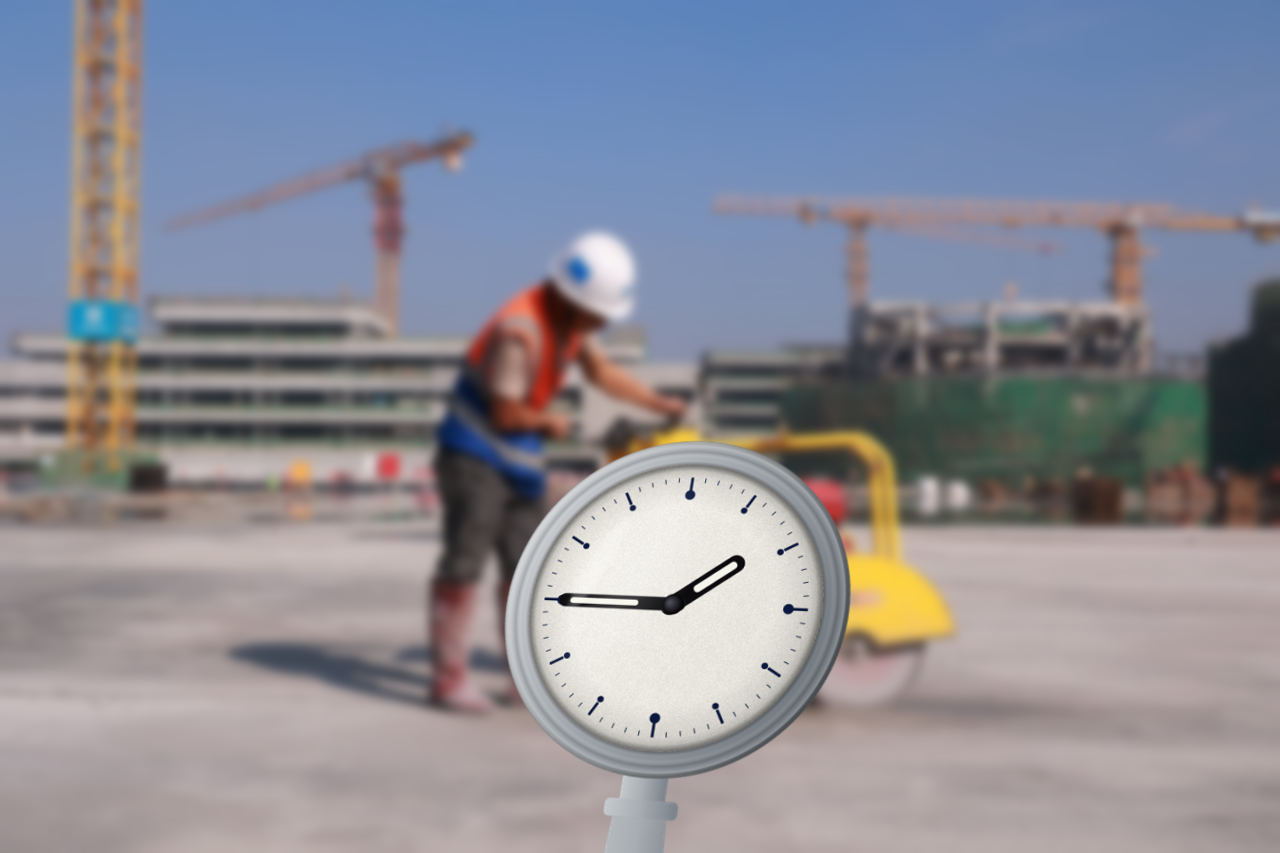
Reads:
1,45
